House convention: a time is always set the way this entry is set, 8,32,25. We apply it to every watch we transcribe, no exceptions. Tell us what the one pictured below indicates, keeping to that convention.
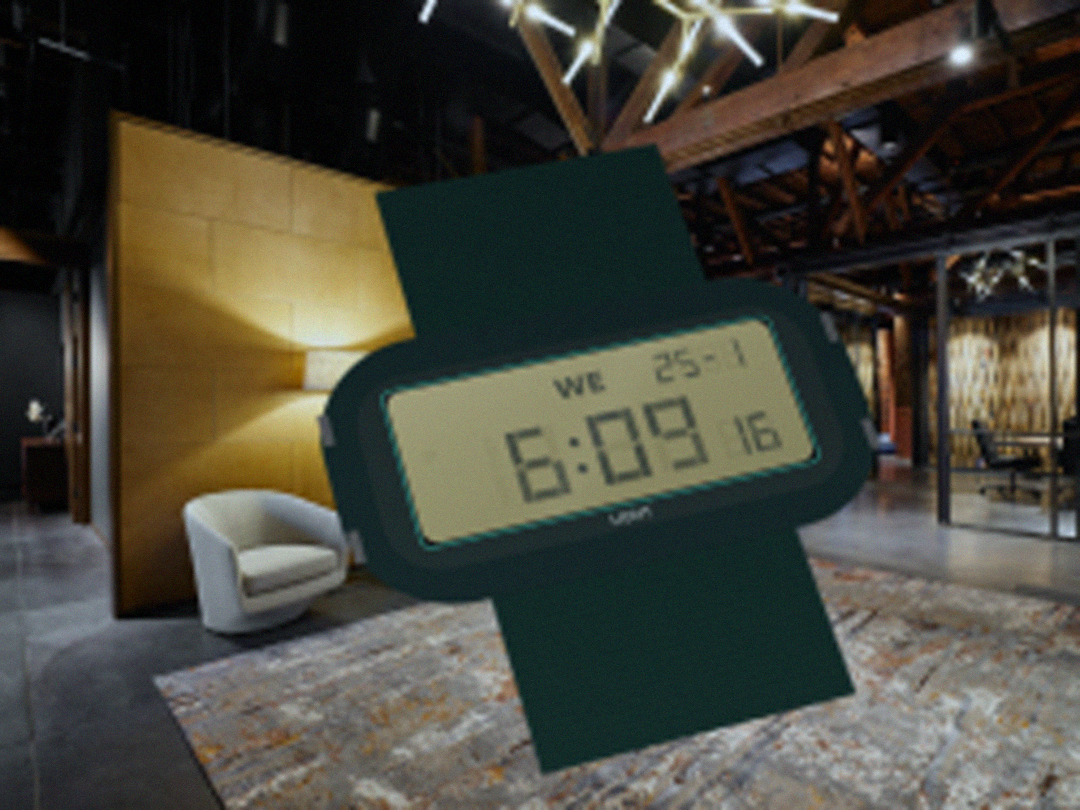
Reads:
6,09,16
